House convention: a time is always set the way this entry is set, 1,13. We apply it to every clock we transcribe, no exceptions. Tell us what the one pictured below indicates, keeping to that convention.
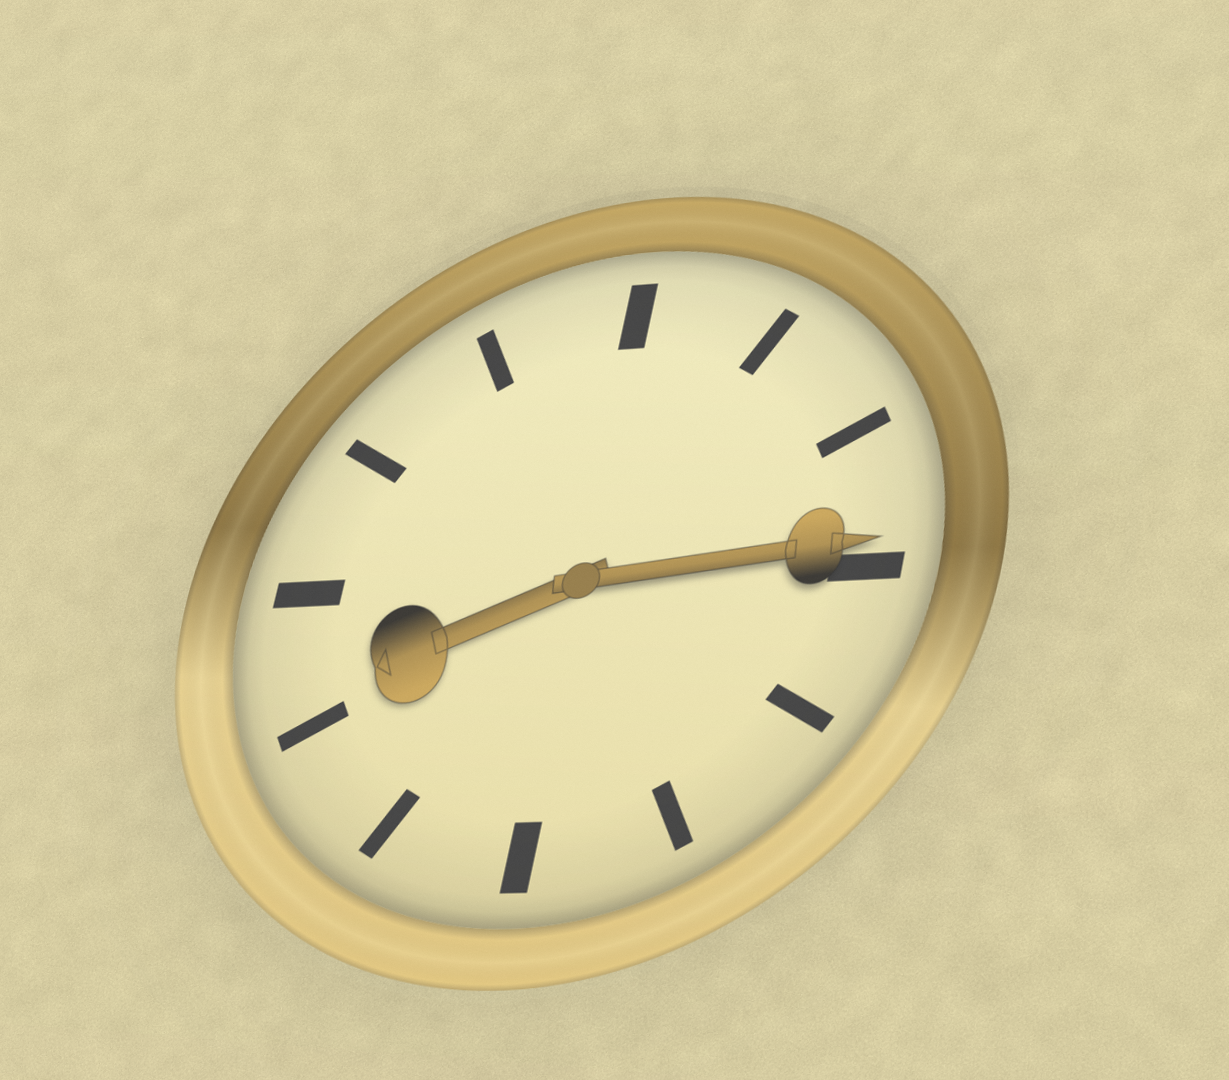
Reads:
8,14
